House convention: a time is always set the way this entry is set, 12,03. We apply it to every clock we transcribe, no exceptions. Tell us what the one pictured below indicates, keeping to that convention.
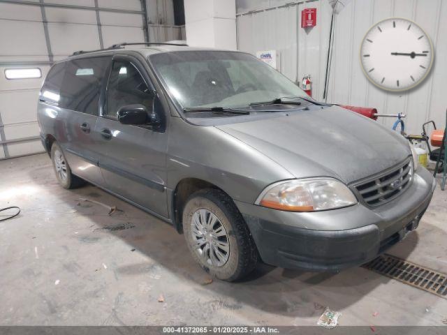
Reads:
3,16
